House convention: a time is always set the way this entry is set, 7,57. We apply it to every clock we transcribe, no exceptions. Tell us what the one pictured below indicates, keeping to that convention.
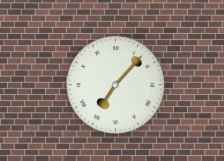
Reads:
7,07
